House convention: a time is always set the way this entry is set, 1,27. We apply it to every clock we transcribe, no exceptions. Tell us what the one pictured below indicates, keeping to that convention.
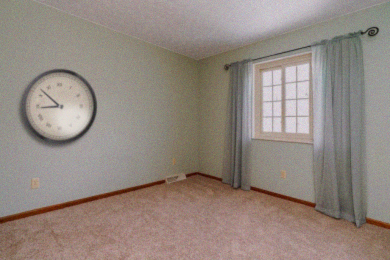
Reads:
8,52
